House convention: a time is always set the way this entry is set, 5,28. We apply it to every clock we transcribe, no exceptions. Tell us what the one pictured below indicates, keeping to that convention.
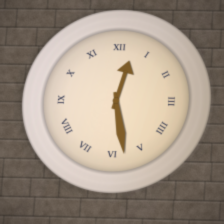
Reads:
12,28
